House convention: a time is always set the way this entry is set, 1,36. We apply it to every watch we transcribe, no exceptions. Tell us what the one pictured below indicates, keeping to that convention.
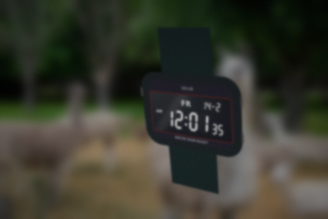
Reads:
12,01
